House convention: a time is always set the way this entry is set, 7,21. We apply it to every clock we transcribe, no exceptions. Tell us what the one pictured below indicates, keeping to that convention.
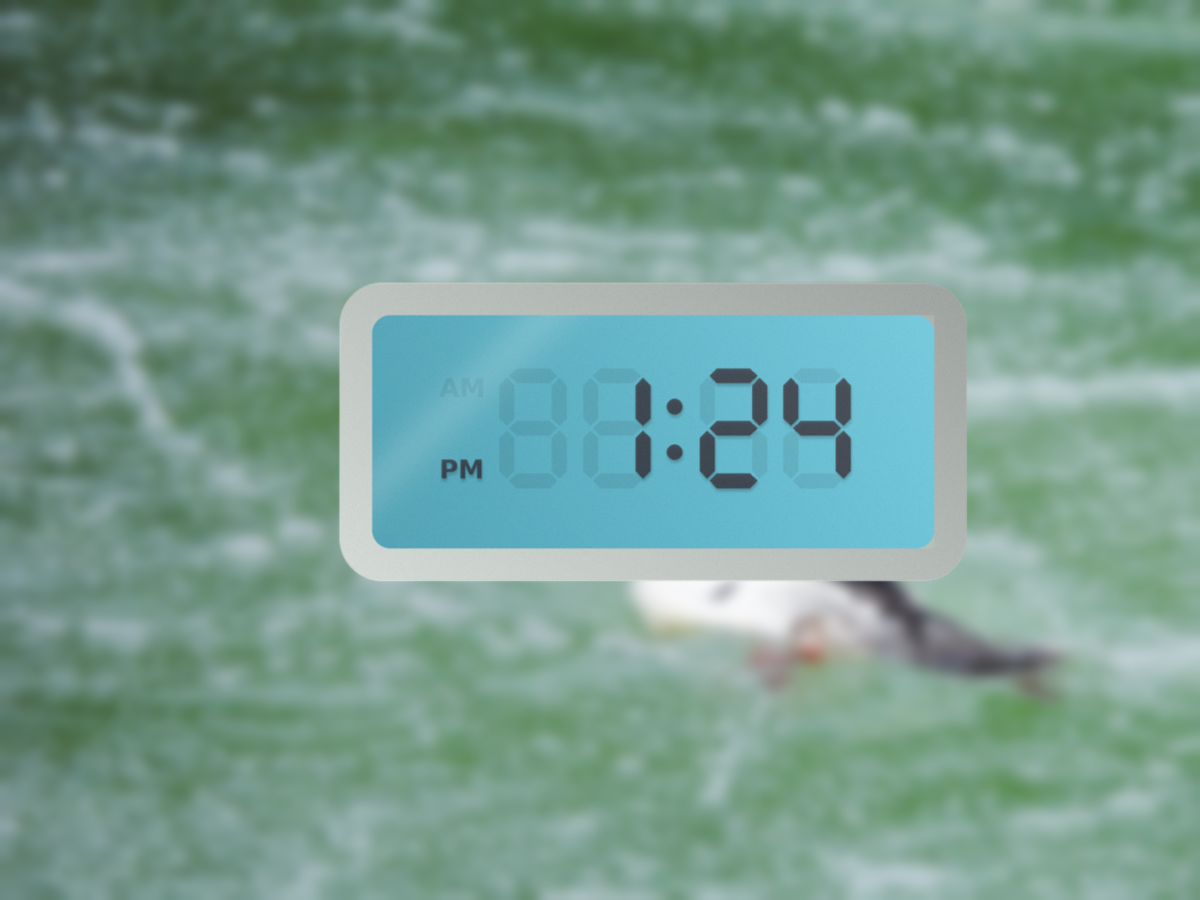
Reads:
1,24
